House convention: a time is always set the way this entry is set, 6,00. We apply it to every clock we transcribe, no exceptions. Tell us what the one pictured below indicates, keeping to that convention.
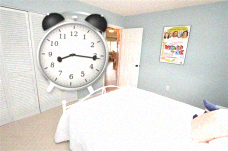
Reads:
8,16
